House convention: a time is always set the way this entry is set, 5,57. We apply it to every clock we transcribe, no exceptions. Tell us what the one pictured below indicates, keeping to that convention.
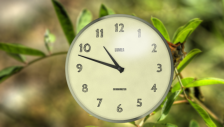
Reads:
10,48
